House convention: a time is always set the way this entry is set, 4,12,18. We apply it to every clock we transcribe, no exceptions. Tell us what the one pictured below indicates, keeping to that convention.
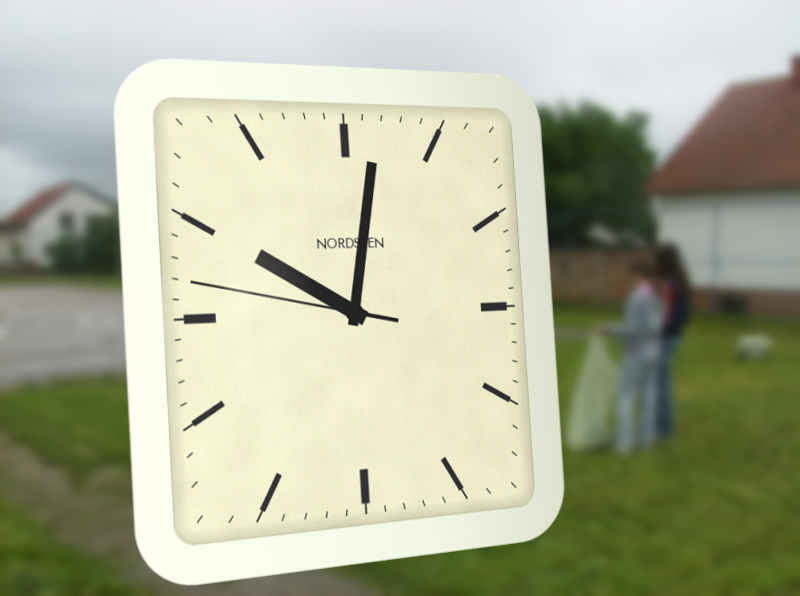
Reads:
10,01,47
